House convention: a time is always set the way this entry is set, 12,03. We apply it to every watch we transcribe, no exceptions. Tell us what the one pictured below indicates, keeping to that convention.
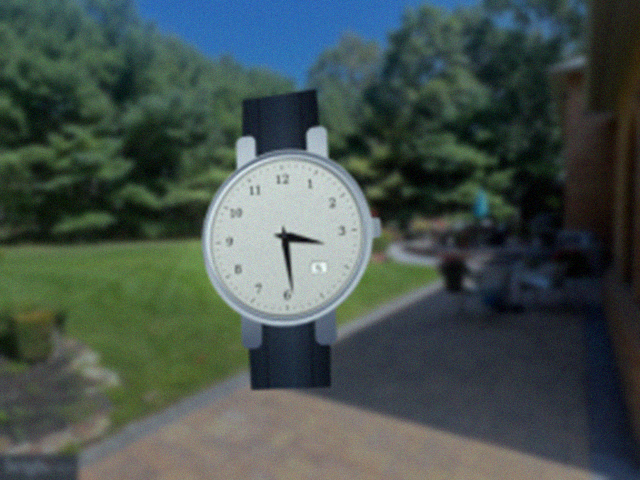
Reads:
3,29
